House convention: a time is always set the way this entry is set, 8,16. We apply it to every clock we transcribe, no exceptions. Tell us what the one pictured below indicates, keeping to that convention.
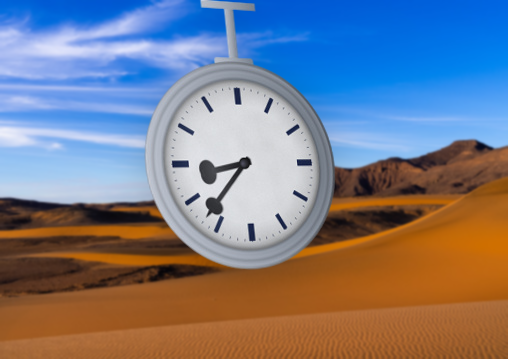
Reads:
8,37
